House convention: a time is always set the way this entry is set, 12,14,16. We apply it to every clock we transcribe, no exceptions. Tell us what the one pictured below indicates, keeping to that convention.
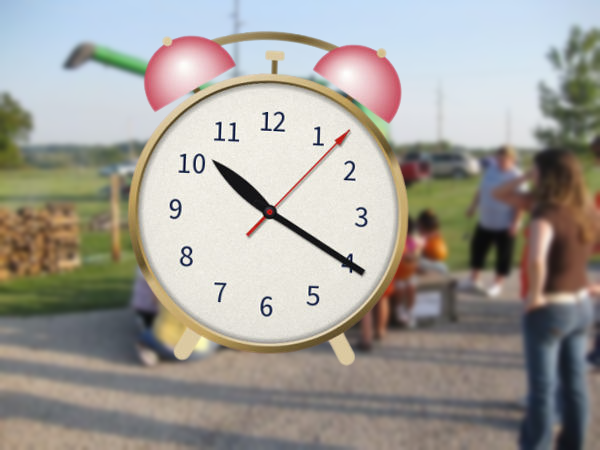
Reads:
10,20,07
